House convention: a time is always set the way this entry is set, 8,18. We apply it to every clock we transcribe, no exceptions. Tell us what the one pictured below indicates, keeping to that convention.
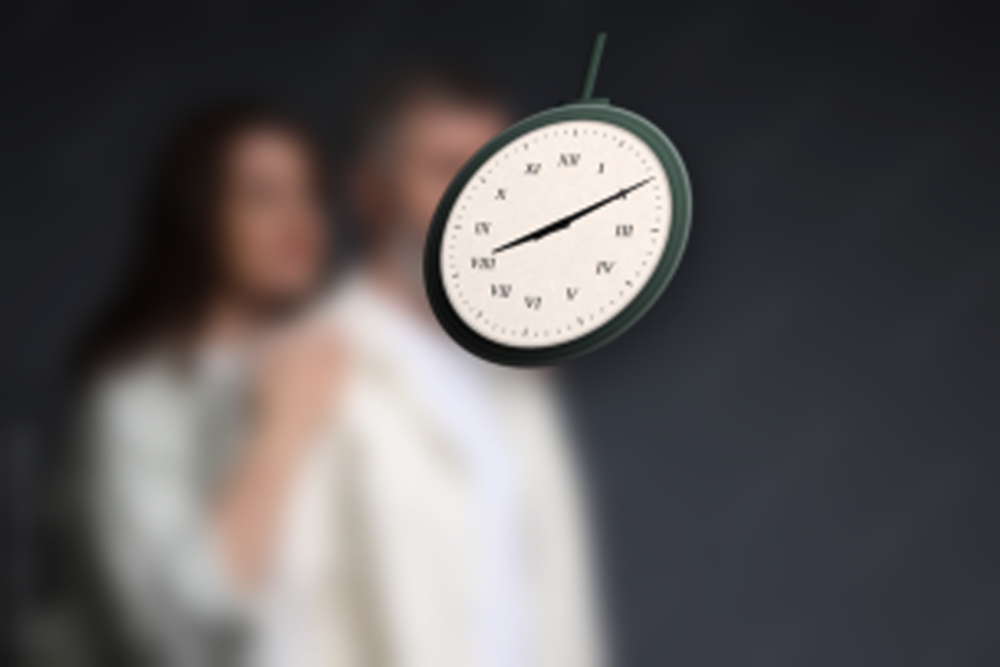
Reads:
8,10
